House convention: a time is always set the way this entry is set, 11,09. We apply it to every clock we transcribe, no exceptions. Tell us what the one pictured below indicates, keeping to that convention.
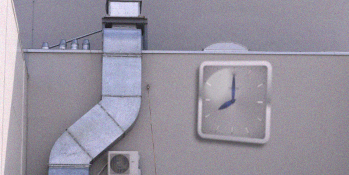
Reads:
8,00
